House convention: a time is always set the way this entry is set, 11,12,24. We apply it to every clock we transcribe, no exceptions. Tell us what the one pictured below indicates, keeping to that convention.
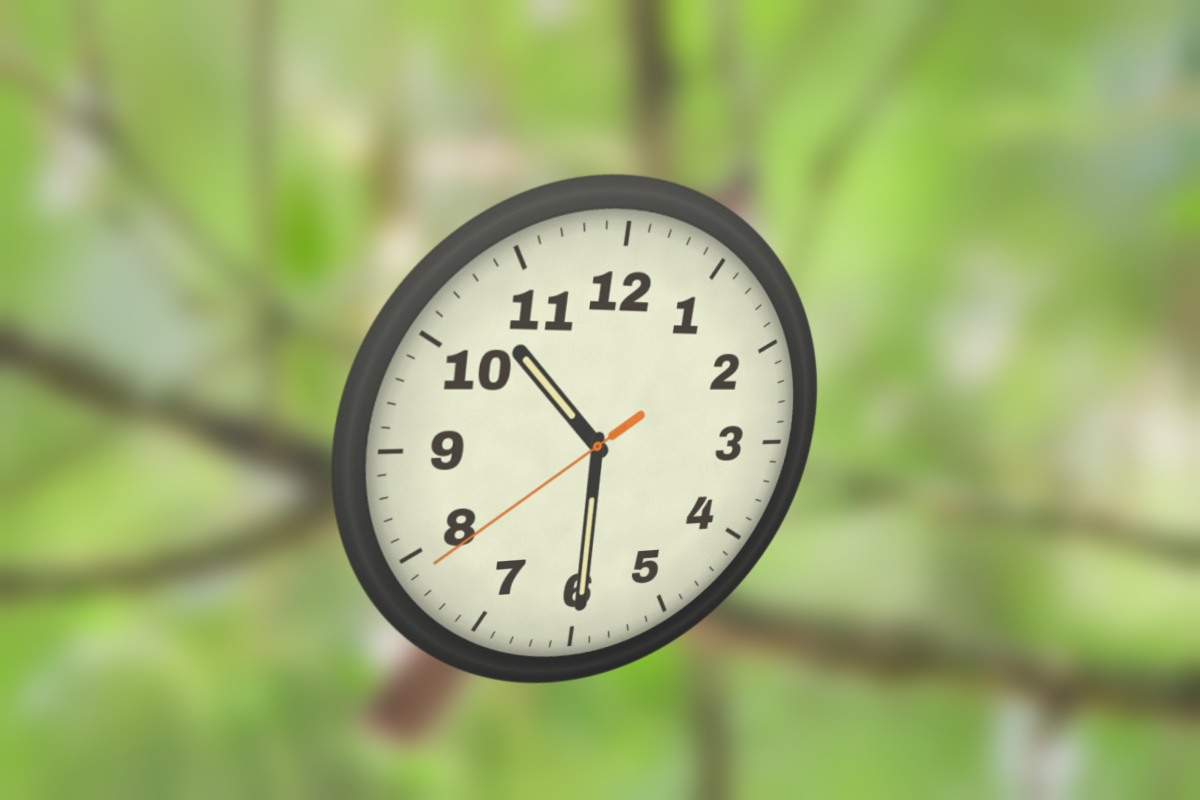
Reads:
10,29,39
